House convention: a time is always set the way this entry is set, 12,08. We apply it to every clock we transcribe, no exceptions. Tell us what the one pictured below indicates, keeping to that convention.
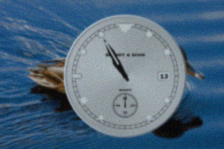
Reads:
10,55
